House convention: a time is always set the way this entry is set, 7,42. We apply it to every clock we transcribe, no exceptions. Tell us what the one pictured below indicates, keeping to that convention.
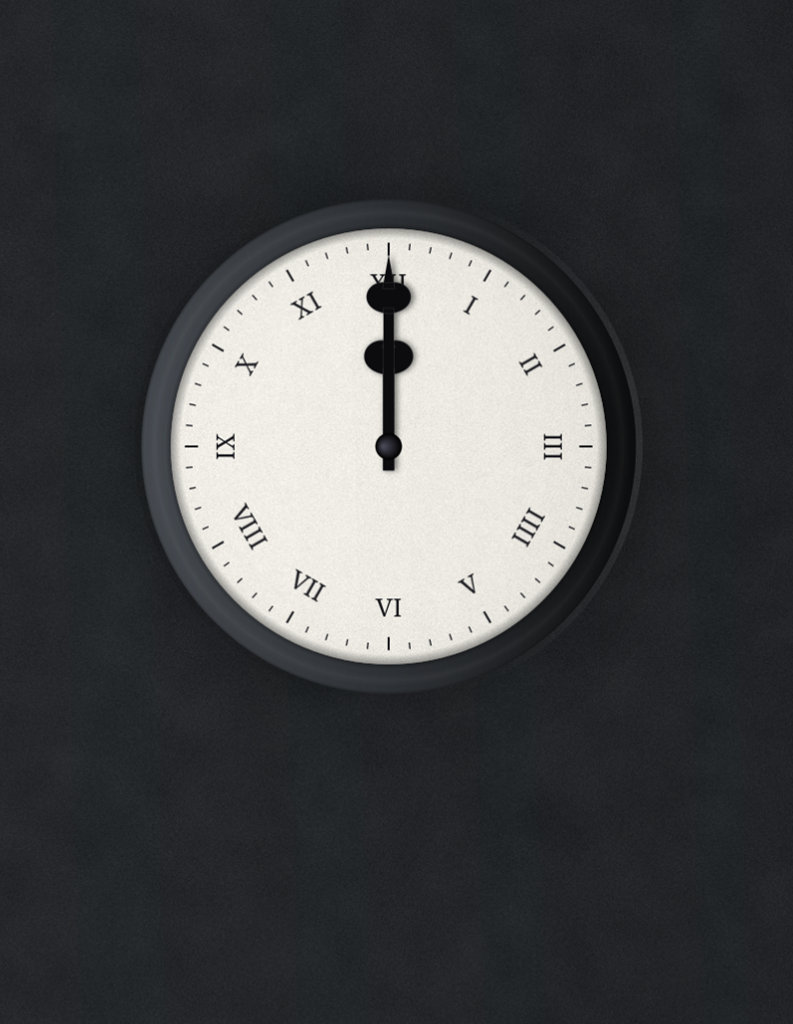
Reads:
12,00
